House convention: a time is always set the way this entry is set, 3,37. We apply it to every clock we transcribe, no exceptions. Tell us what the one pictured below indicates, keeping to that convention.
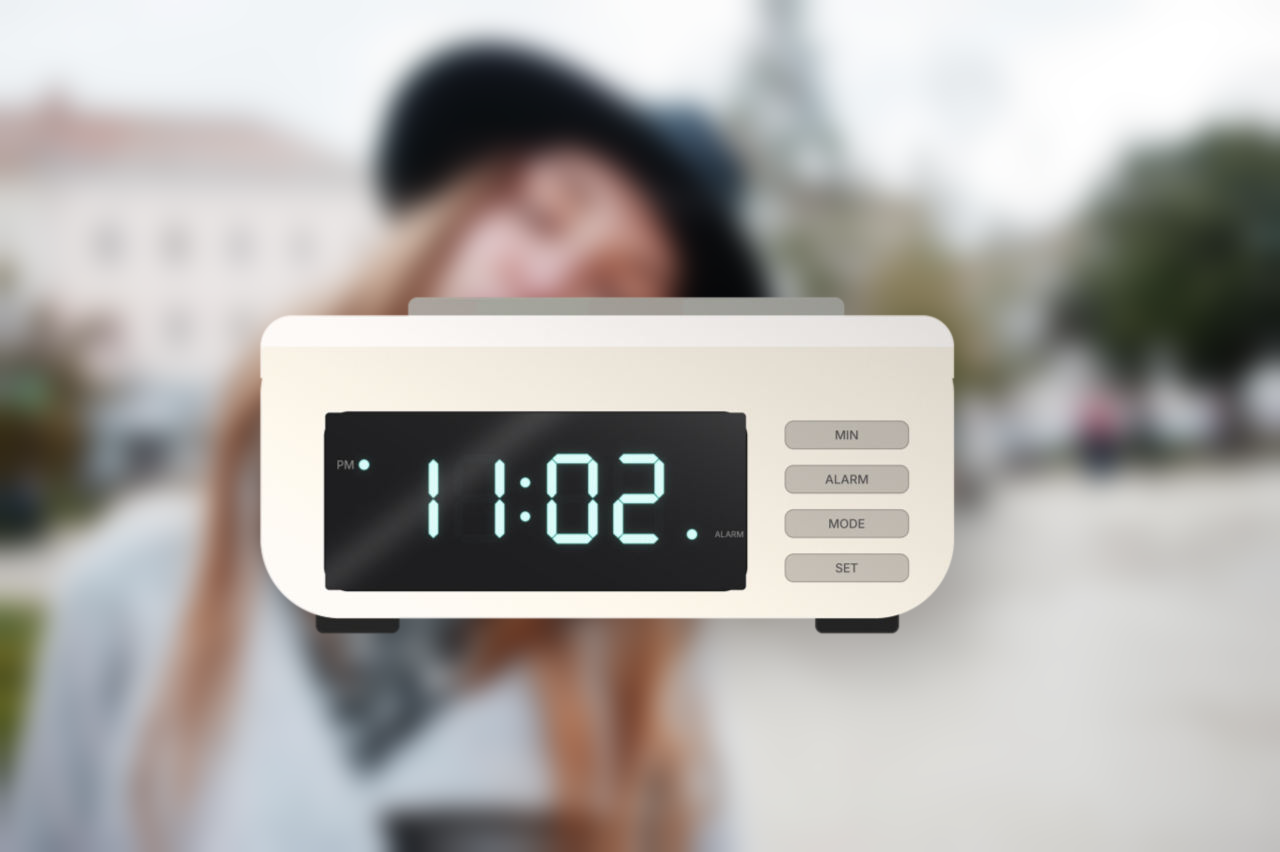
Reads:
11,02
